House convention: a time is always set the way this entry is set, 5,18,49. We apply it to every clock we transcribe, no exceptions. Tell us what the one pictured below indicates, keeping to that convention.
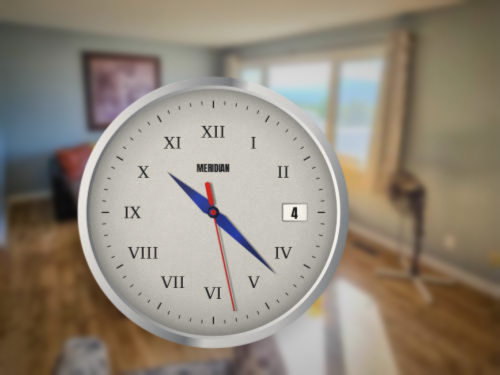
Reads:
10,22,28
